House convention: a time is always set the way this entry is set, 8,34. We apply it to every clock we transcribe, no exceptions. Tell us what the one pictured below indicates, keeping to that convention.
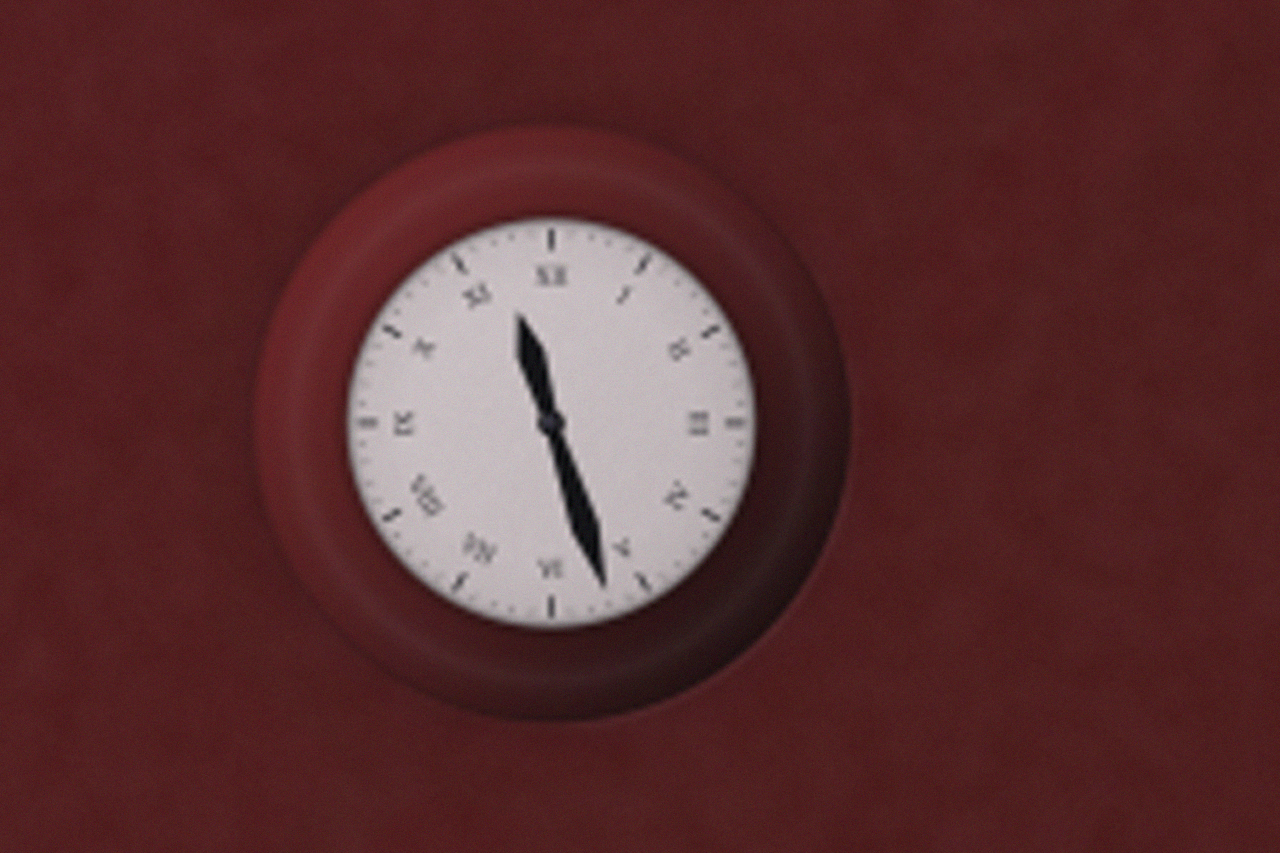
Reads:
11,27
